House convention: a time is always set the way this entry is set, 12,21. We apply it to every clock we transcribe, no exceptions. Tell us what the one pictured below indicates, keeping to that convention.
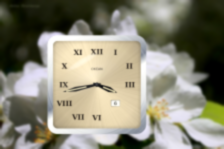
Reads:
3,43
